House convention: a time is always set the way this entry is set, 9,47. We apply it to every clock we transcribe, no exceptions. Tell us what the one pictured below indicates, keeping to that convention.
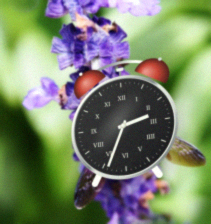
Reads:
2,34
